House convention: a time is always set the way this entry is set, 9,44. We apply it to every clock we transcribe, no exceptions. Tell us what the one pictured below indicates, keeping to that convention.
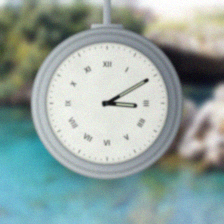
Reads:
3,10
